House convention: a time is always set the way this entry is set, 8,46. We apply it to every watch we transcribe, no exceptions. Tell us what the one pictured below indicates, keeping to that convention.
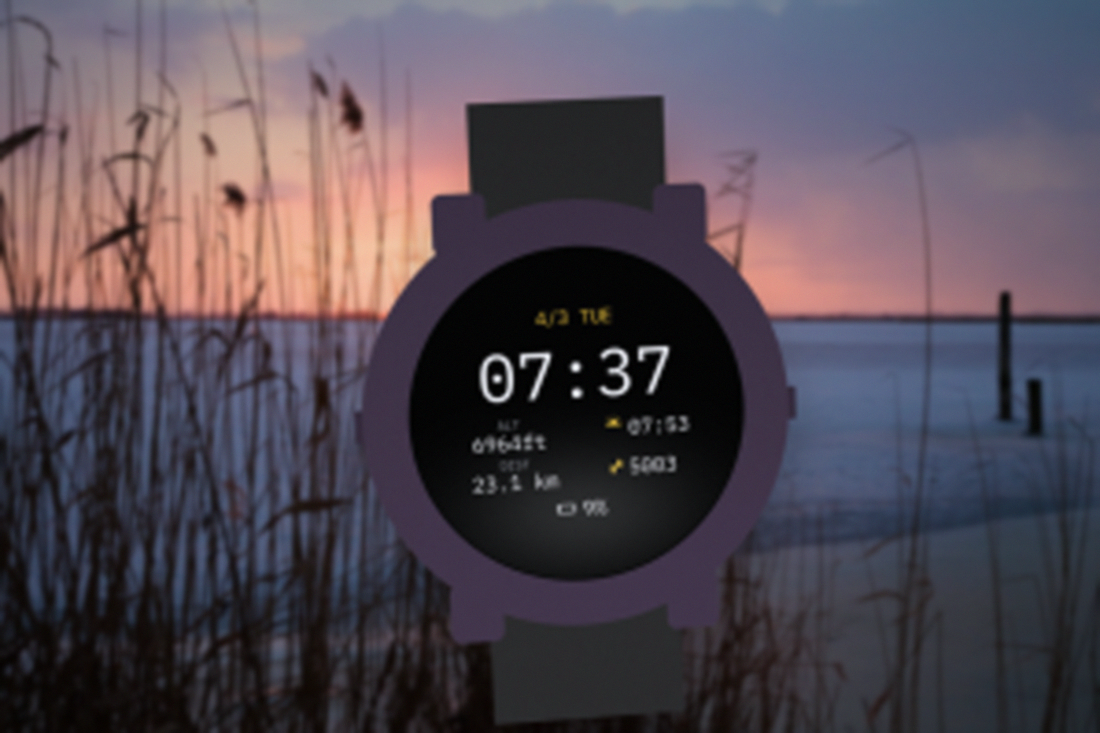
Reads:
7,37
